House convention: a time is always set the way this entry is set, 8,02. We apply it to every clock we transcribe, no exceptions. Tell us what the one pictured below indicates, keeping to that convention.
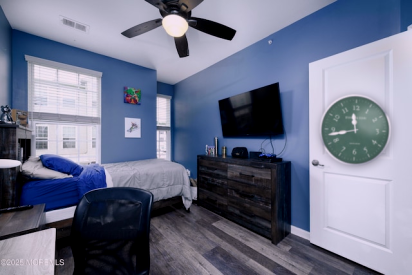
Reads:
11,43
